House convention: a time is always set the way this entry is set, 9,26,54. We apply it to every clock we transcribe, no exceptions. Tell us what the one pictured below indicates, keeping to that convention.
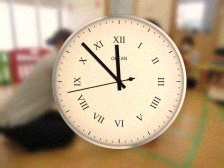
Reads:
11,52,43
